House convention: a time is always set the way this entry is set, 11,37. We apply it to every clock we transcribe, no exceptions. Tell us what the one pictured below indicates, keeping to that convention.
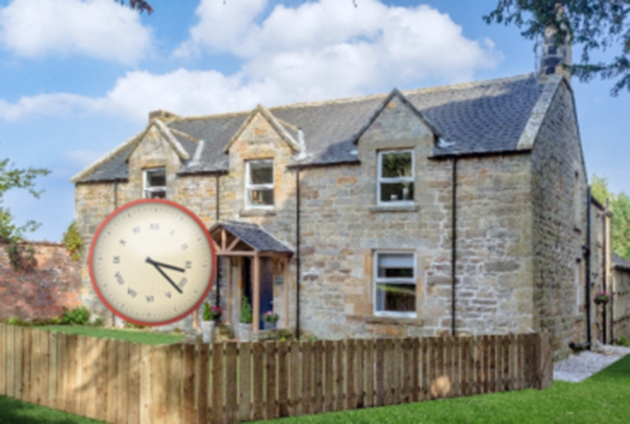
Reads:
3,22
